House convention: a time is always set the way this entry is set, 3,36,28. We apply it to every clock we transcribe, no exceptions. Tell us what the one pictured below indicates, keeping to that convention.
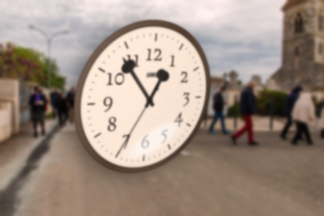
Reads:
12,53,35
